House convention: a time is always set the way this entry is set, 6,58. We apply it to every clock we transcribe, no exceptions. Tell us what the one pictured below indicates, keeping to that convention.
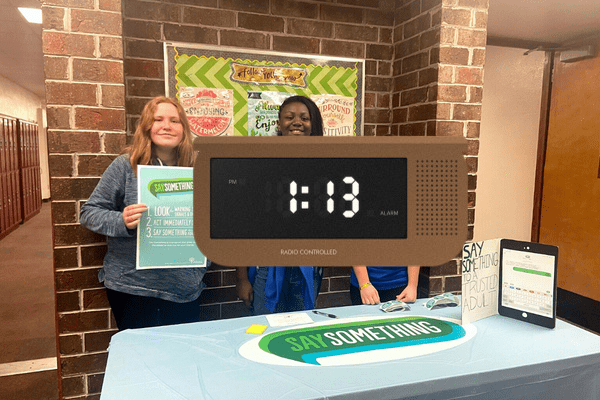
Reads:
1,13
